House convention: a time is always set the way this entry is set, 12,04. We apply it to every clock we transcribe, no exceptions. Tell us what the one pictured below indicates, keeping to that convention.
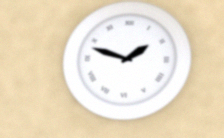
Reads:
1,48
